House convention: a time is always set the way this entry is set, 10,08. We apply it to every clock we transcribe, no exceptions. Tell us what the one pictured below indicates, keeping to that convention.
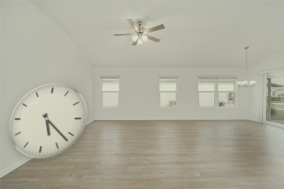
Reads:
5,22
